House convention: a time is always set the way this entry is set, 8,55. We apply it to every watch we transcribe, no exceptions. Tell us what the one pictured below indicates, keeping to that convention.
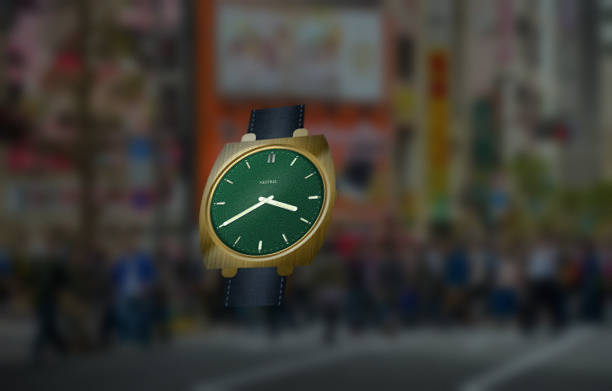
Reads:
3,40
